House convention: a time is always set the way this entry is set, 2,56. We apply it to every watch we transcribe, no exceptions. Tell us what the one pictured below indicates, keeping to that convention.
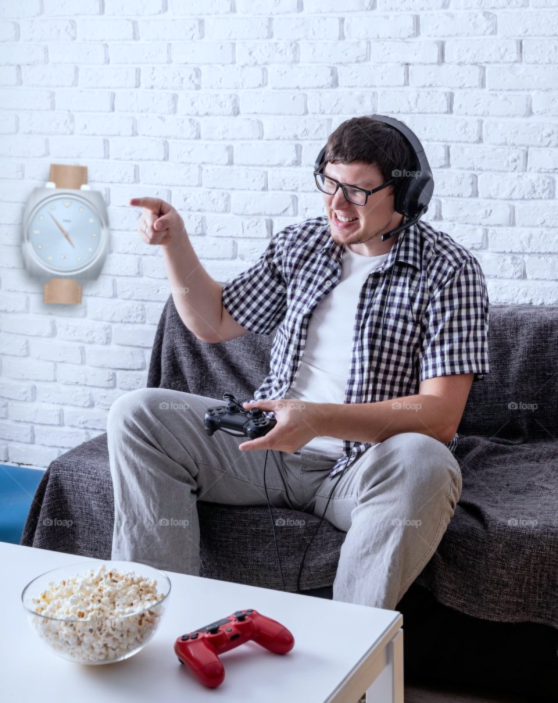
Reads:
4,53
